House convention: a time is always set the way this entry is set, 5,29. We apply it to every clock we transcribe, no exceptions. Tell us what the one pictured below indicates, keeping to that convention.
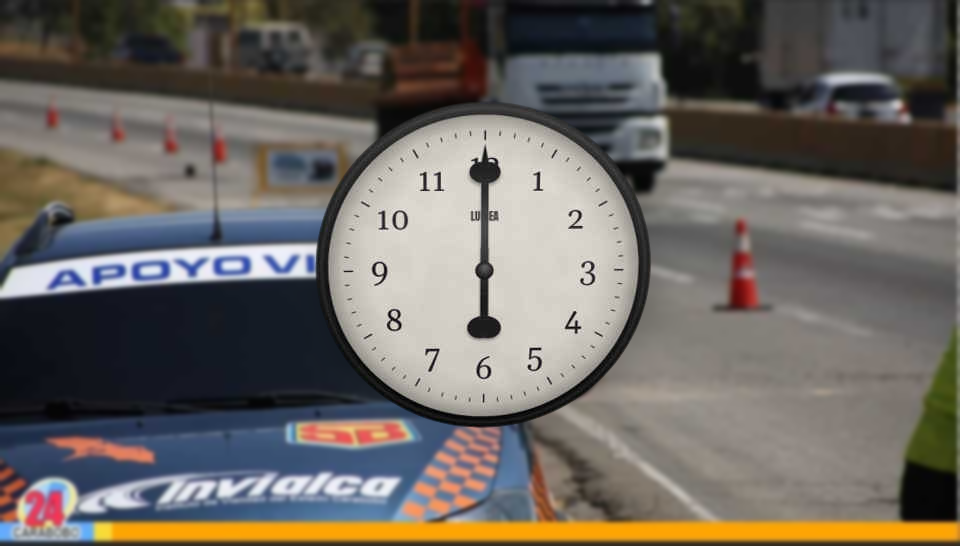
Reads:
6,00
